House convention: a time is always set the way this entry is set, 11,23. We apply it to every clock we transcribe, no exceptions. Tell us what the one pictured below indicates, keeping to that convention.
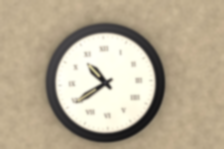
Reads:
10,40
